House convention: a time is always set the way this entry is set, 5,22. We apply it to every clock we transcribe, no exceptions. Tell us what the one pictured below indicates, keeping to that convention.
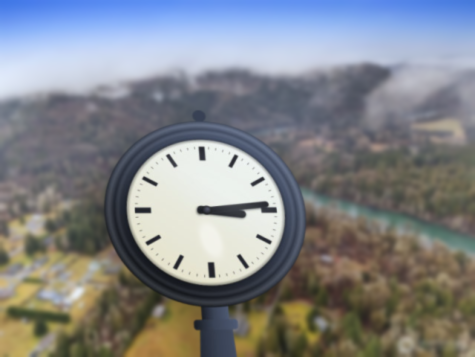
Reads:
3,14
